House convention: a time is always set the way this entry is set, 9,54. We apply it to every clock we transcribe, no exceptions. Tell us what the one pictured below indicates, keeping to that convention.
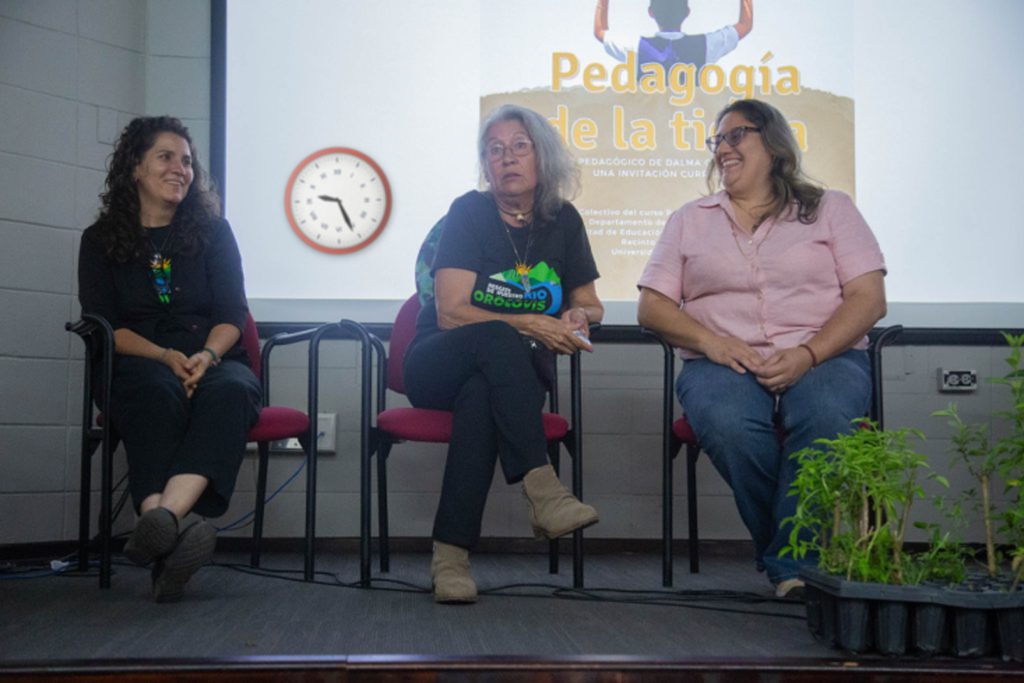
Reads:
9,26
